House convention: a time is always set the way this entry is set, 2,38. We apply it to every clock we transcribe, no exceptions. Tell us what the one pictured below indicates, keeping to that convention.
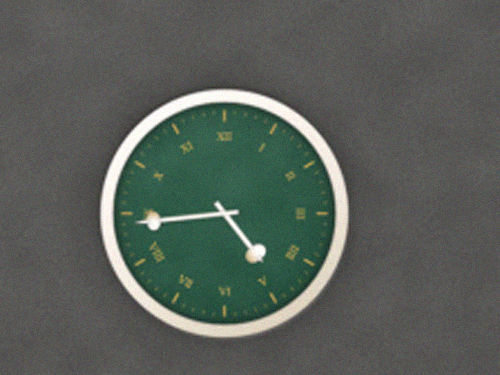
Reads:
4,44
